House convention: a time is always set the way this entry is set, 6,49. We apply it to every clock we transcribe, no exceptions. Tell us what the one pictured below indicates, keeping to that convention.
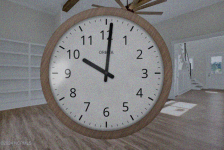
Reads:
10,01
